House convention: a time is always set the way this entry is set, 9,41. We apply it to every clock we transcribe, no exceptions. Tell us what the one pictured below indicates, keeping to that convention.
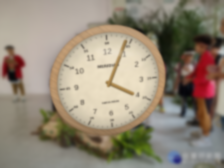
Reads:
4,04
